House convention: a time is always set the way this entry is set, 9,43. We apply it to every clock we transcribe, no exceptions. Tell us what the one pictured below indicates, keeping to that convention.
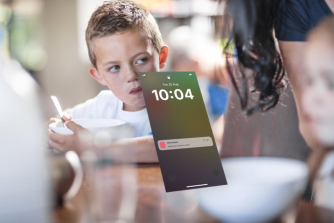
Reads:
10,04
